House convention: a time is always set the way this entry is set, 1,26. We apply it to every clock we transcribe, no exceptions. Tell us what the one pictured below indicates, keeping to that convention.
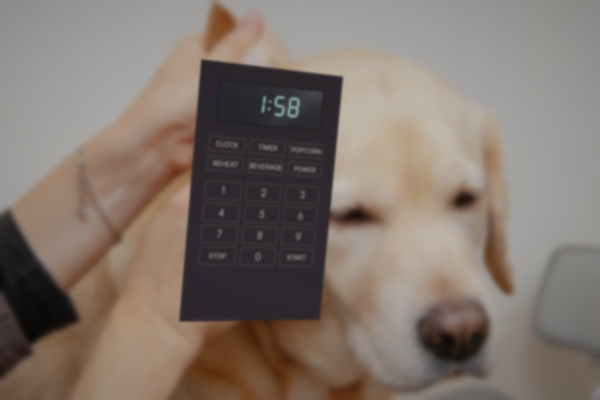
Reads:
1,58
